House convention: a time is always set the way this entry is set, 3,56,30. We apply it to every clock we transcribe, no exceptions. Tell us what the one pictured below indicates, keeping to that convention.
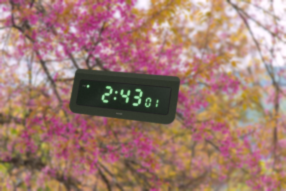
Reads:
2,43,01
